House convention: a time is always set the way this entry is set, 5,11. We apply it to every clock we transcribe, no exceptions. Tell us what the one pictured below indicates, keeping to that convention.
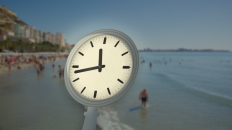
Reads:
11,43
